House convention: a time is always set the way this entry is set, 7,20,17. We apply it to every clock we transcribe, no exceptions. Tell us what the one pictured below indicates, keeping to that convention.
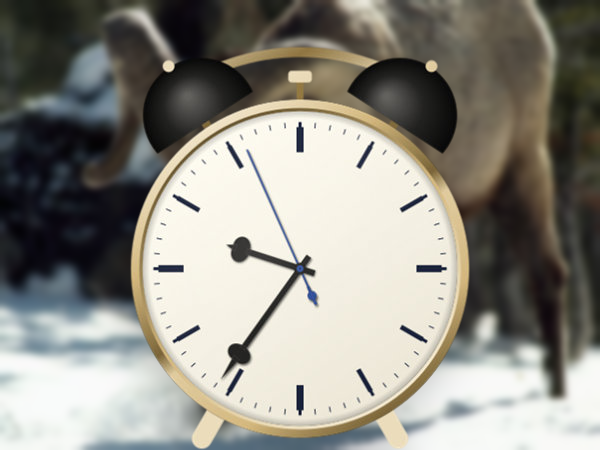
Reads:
9,35,56
